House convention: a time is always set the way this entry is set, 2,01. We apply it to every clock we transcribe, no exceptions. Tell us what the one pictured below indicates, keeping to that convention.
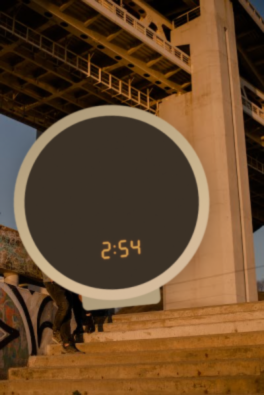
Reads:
2,54
